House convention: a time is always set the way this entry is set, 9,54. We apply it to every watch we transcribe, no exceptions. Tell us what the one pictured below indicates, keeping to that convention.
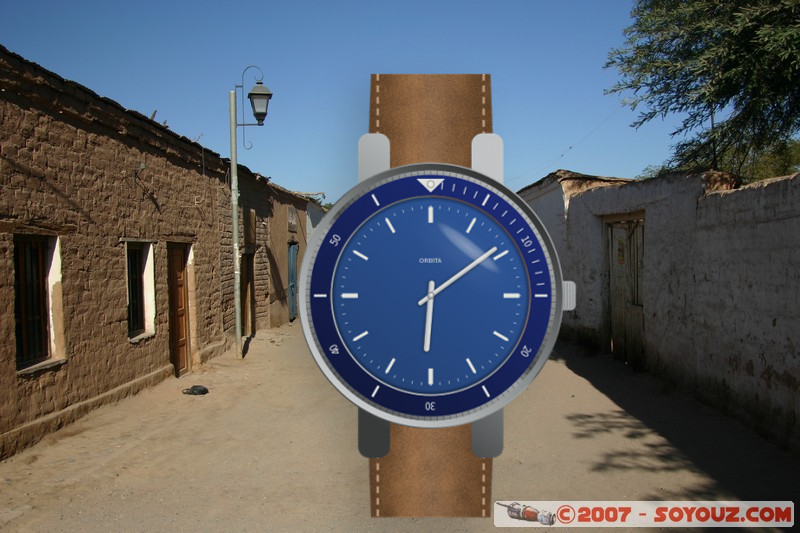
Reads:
6,09
